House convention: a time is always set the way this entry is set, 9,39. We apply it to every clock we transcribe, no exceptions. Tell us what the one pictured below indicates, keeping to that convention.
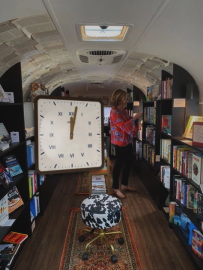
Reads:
12,02
